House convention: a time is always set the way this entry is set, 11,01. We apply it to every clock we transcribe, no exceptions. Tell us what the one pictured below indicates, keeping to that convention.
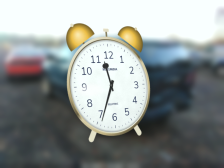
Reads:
11,34
